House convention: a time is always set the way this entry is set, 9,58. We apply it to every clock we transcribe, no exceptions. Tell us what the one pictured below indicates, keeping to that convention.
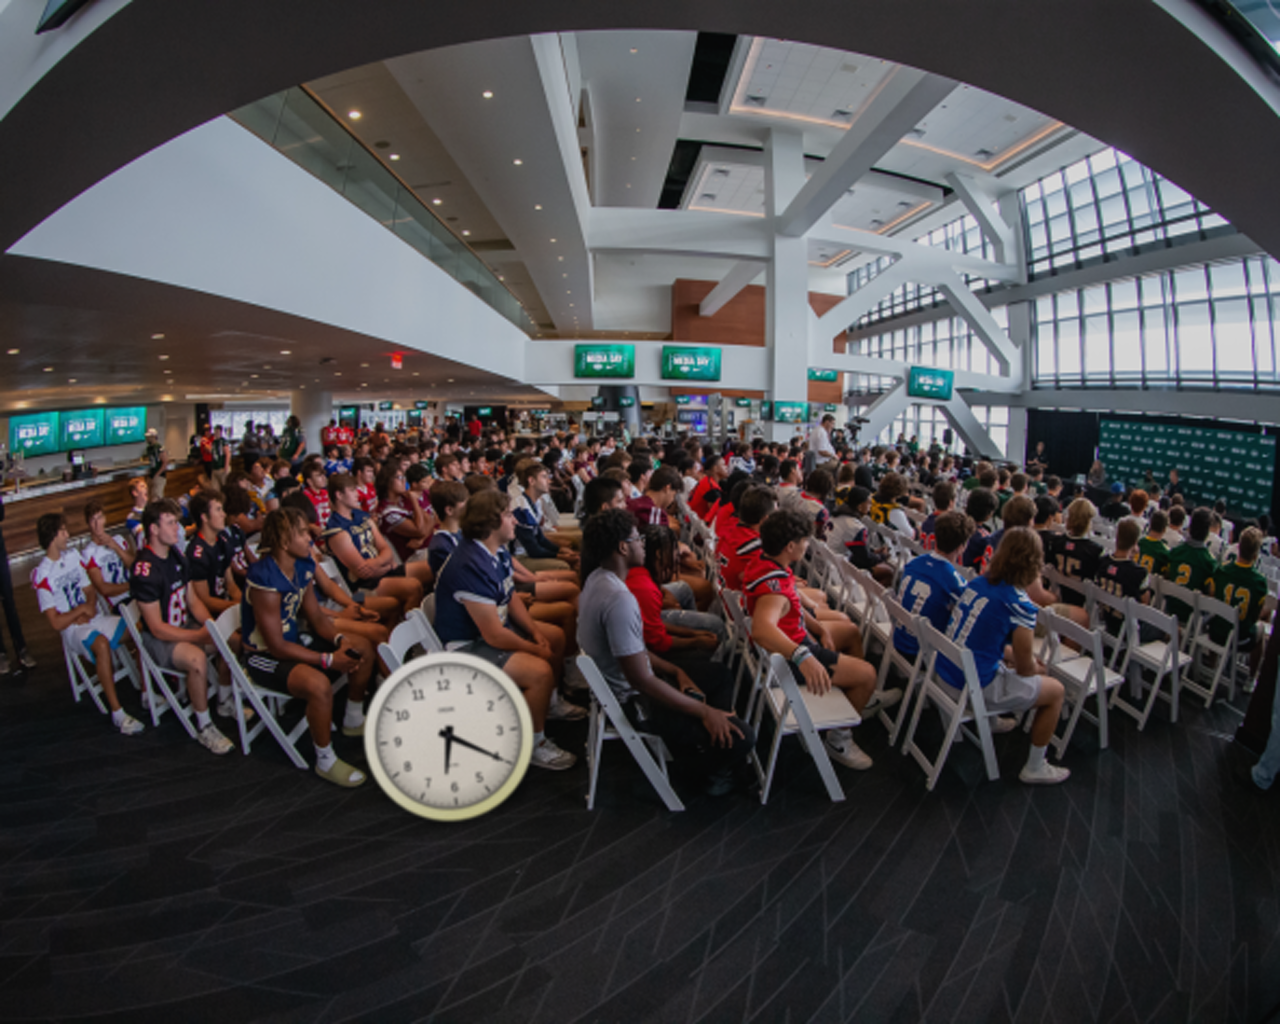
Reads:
6,20
